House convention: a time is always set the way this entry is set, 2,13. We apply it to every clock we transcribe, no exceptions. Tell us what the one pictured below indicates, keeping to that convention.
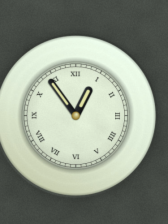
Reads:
12,54
